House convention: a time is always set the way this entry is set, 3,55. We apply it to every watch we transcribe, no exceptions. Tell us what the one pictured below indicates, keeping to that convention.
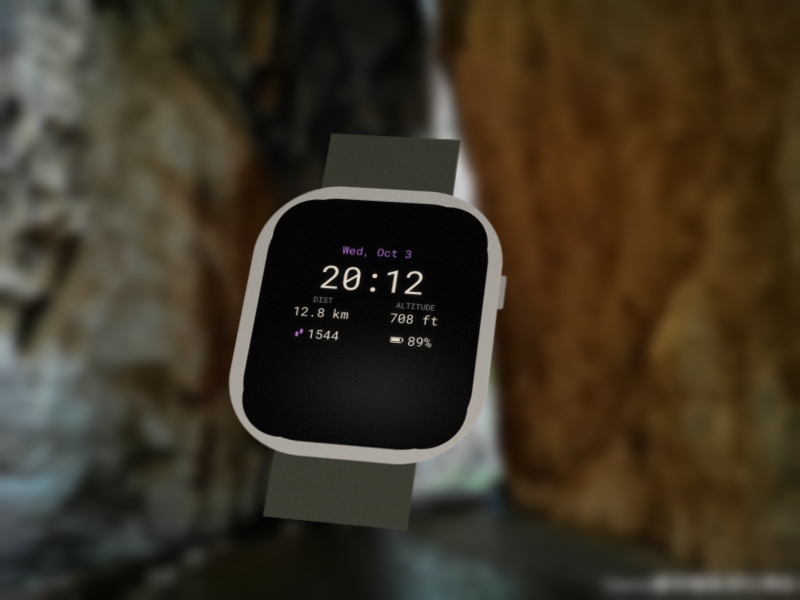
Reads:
20,12
